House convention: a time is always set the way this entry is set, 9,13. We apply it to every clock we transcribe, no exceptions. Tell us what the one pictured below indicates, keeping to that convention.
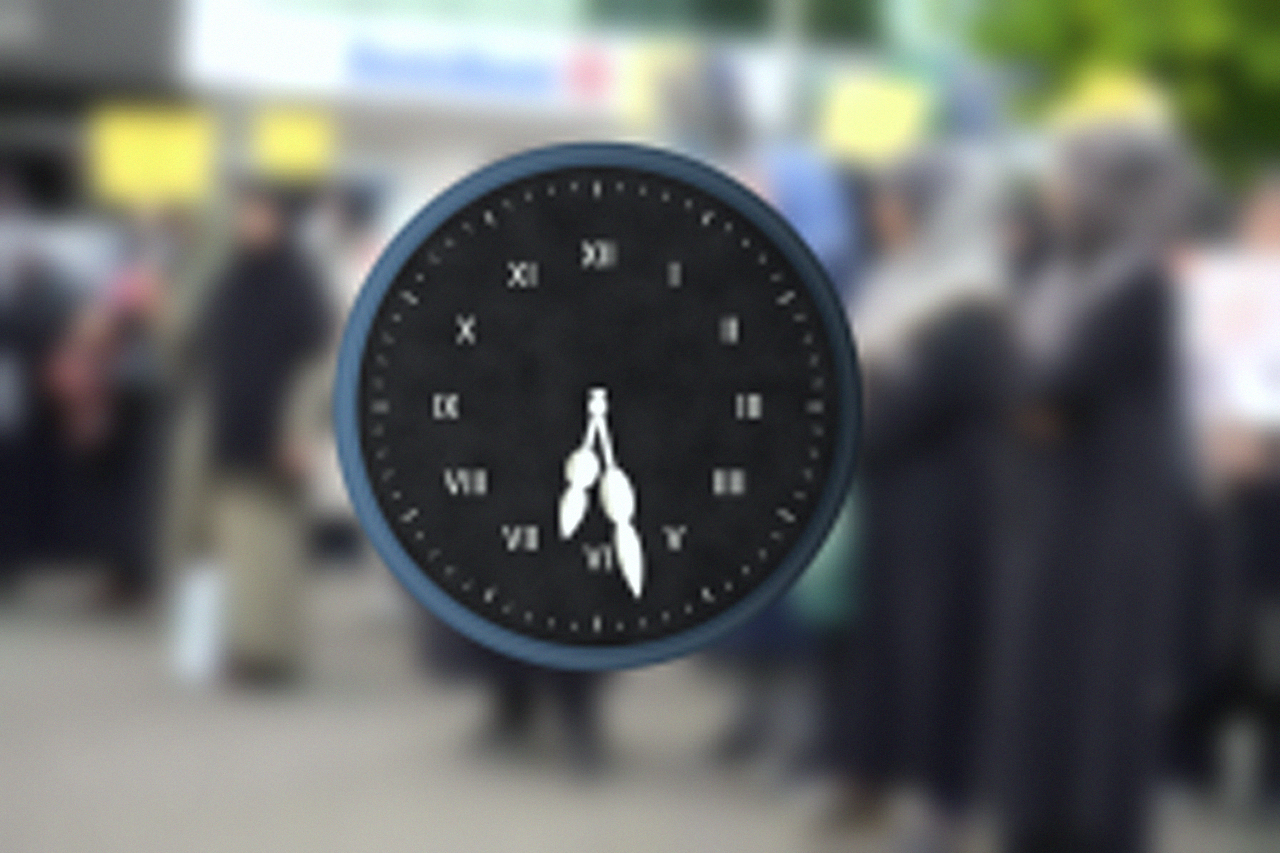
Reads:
6,28
